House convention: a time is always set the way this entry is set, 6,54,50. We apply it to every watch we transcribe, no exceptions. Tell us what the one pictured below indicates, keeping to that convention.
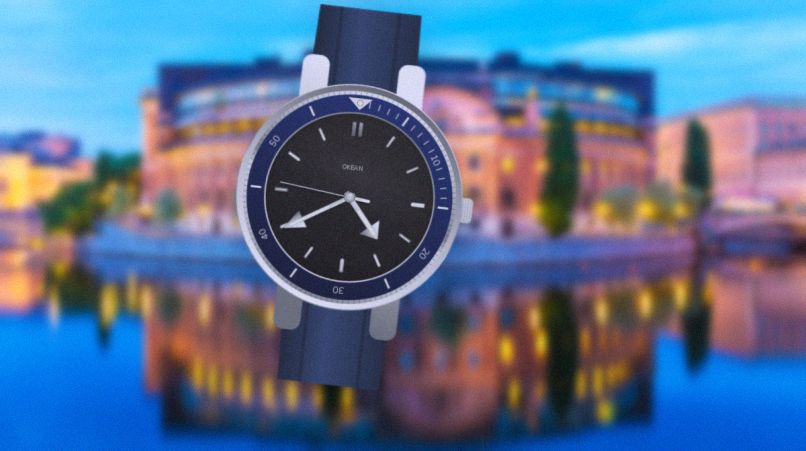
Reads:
4,39,46
